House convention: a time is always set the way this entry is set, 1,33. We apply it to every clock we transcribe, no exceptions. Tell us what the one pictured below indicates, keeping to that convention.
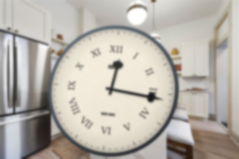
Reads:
12,16
